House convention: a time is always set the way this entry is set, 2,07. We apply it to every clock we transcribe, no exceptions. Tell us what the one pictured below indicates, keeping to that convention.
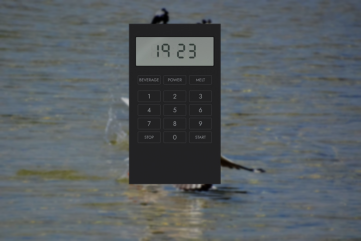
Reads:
19,23
